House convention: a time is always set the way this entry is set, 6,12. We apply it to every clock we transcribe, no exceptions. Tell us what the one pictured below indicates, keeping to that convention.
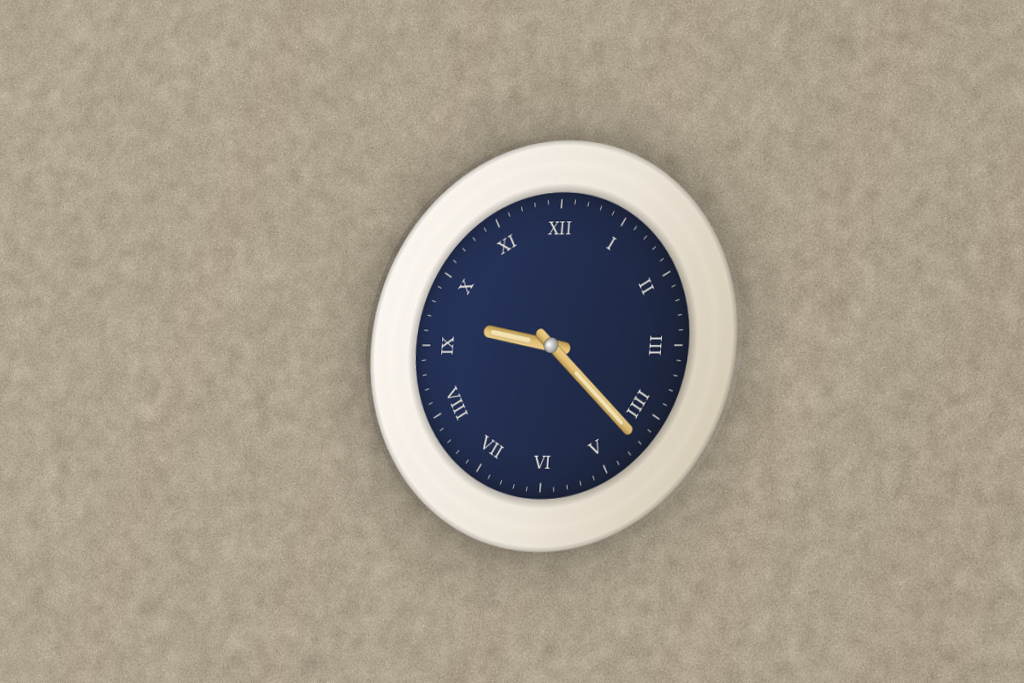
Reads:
9,22
